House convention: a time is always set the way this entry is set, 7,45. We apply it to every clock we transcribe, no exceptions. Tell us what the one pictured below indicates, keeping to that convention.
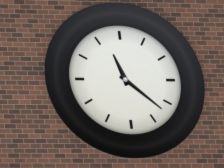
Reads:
11,22
